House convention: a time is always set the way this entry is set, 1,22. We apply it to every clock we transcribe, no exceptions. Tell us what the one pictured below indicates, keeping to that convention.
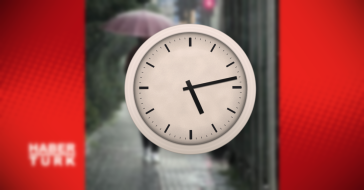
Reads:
5,13
